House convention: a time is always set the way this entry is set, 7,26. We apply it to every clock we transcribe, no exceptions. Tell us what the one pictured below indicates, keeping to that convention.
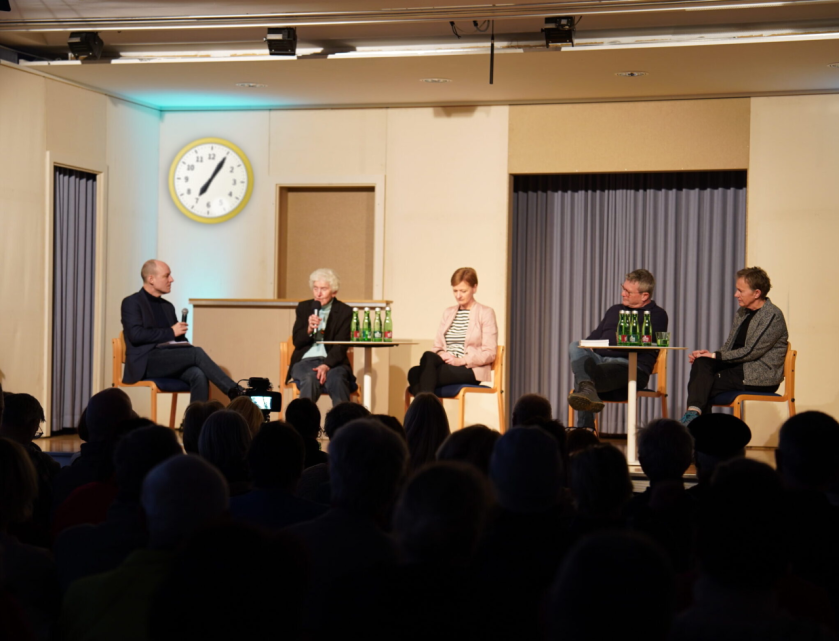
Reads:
7,05
